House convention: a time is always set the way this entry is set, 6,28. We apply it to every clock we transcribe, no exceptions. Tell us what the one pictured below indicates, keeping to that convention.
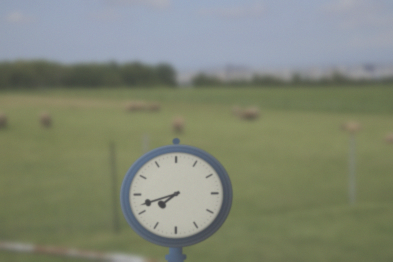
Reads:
7,42
